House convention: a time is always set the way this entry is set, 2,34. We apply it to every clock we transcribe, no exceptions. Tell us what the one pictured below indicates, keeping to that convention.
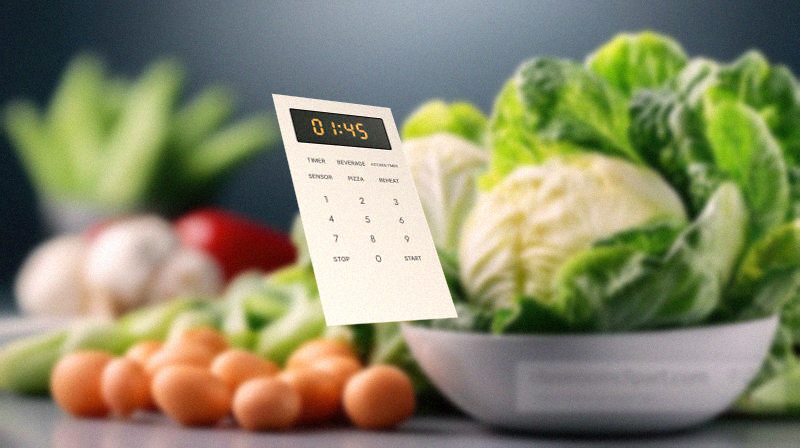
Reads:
1,45
